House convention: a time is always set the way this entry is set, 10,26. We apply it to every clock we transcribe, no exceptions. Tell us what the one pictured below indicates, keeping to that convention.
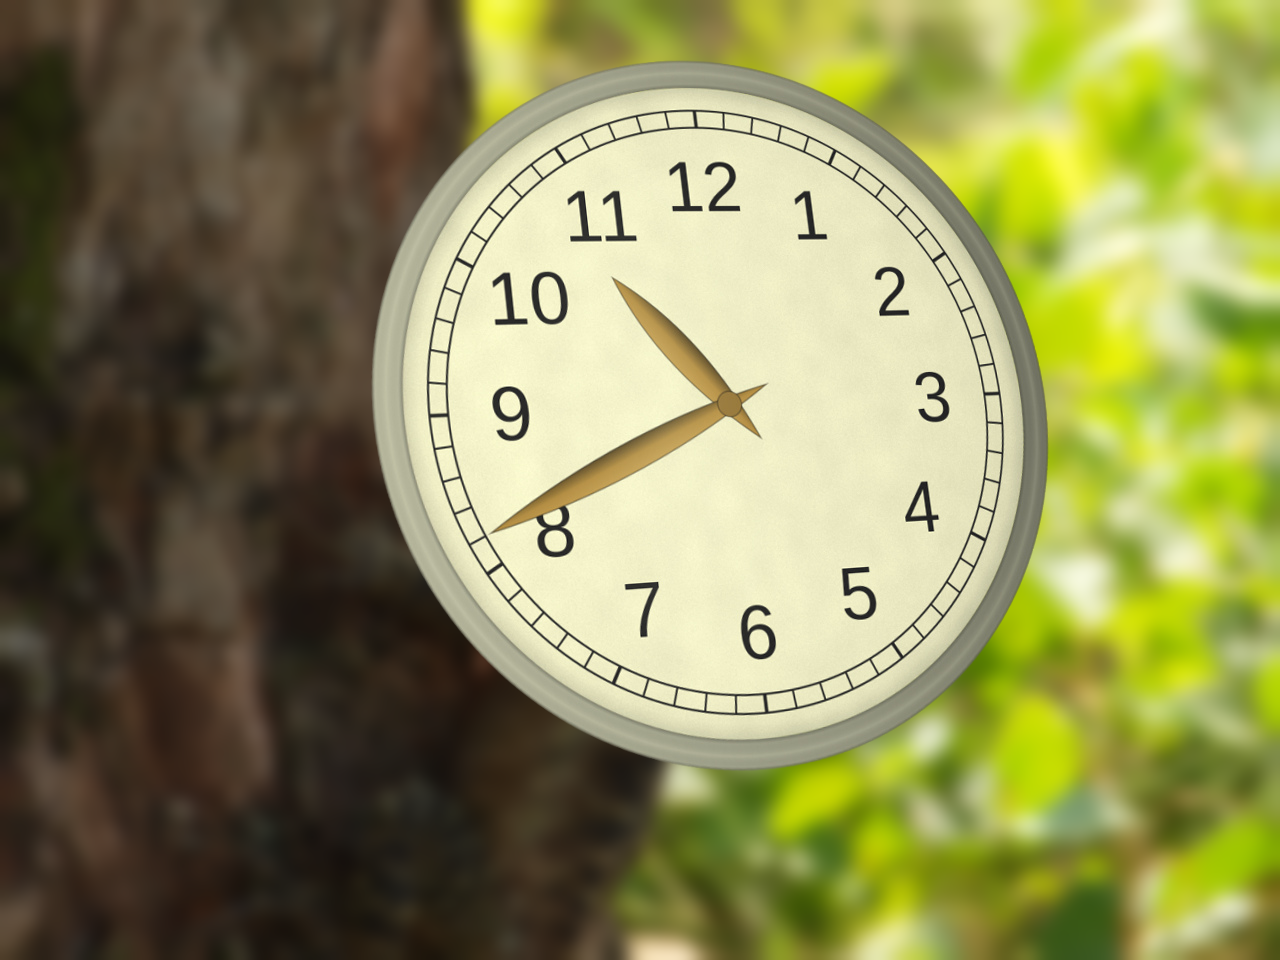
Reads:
10,41
